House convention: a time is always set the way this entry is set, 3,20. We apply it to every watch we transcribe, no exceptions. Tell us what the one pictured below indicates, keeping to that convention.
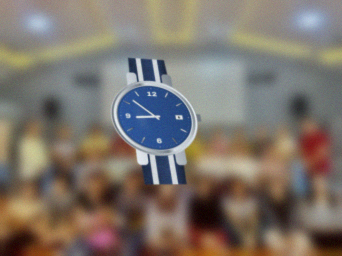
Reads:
8,52
